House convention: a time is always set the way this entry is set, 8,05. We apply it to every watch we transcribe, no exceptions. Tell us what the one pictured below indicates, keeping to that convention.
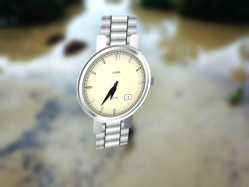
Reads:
6,36
